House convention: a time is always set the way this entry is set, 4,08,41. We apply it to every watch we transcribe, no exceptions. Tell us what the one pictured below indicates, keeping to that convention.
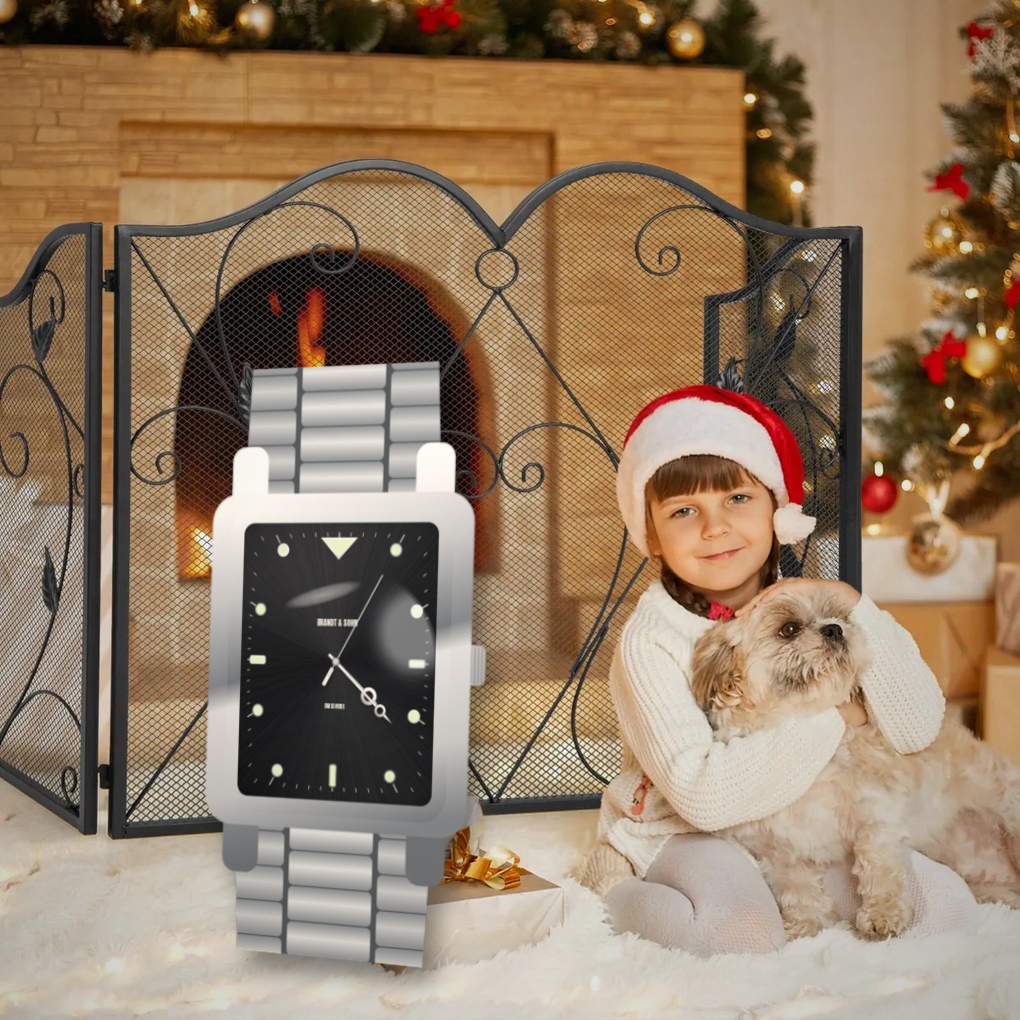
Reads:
4,22,05
